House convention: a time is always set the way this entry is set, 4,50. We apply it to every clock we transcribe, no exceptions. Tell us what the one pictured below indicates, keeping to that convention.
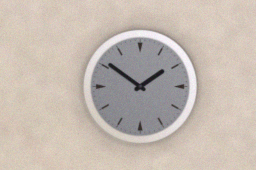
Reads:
1,51
